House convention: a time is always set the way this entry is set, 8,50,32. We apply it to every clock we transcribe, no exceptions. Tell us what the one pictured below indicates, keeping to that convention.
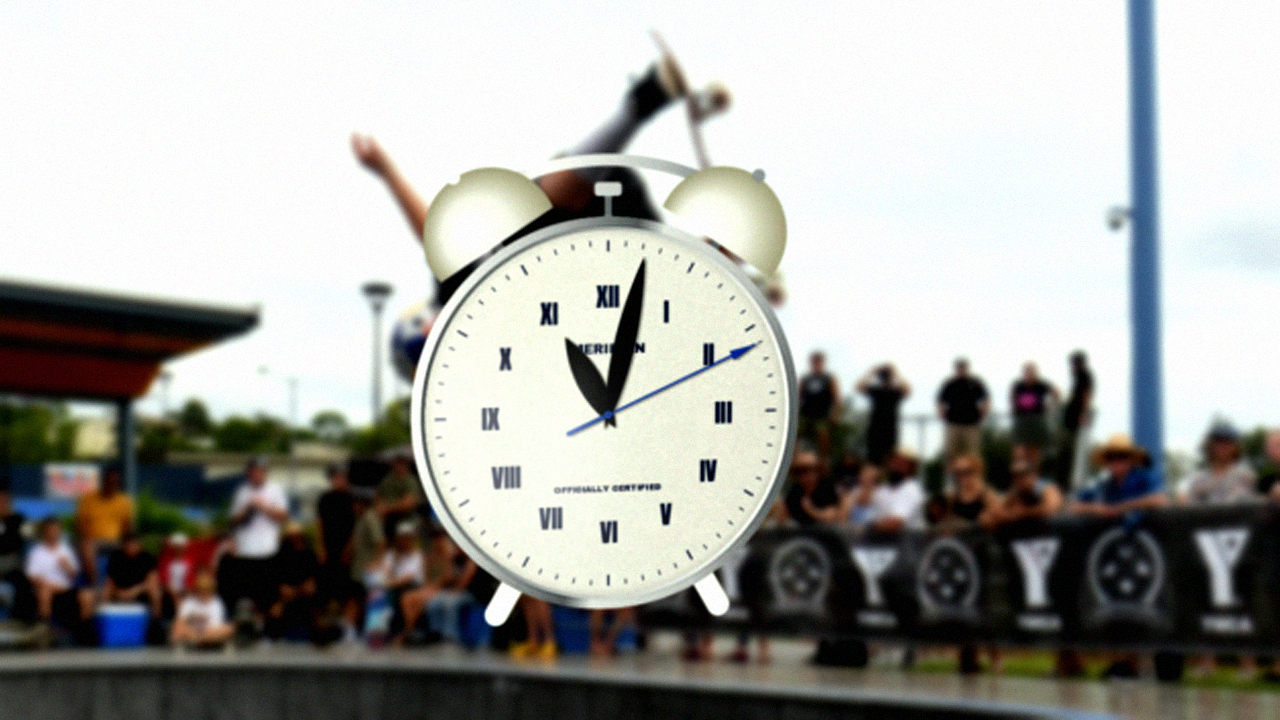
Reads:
11,02,11
